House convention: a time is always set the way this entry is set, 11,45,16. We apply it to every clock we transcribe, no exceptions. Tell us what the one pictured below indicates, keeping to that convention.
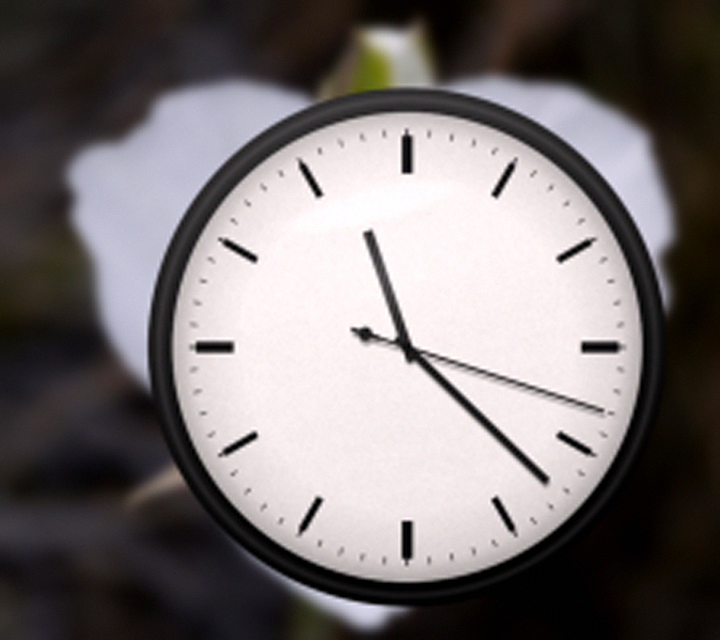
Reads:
11,22,18
